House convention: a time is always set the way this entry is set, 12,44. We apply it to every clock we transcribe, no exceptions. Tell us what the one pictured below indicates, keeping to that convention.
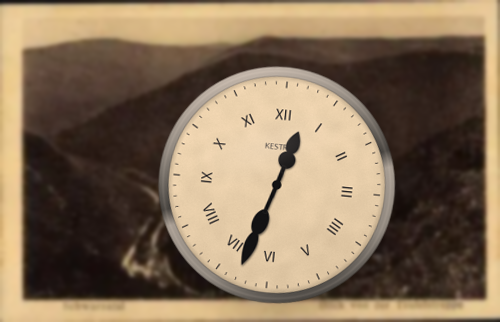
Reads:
12,33
